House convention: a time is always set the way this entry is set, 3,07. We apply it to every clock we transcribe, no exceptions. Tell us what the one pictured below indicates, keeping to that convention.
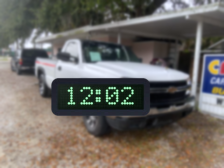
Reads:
12,02
